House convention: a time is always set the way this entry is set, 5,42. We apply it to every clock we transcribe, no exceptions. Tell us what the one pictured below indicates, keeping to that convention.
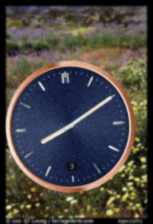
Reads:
8,10
